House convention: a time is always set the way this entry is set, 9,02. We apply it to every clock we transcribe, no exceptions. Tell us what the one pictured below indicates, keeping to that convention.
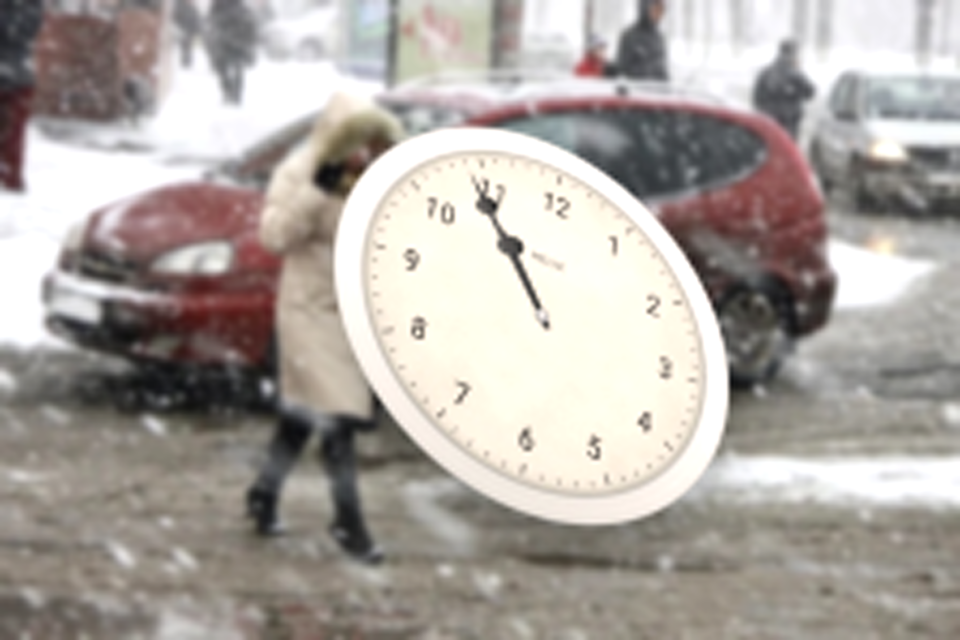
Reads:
10,54
